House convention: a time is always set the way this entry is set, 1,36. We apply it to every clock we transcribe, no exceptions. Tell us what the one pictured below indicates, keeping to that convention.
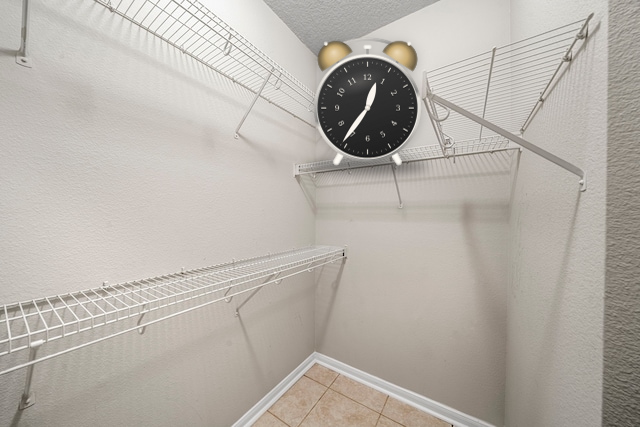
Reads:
12,36
